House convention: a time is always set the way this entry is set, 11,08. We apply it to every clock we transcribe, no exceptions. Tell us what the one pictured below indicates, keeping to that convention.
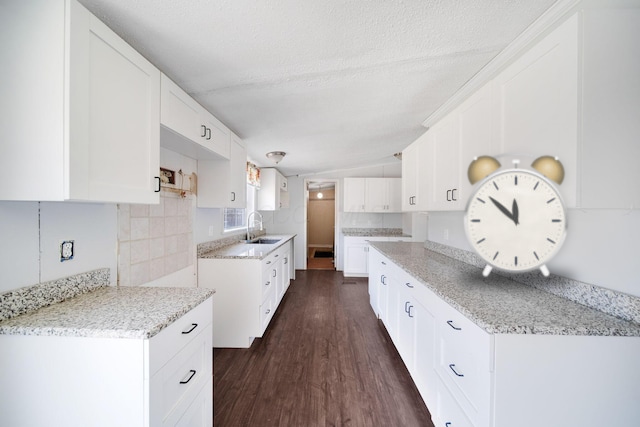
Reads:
11,52
